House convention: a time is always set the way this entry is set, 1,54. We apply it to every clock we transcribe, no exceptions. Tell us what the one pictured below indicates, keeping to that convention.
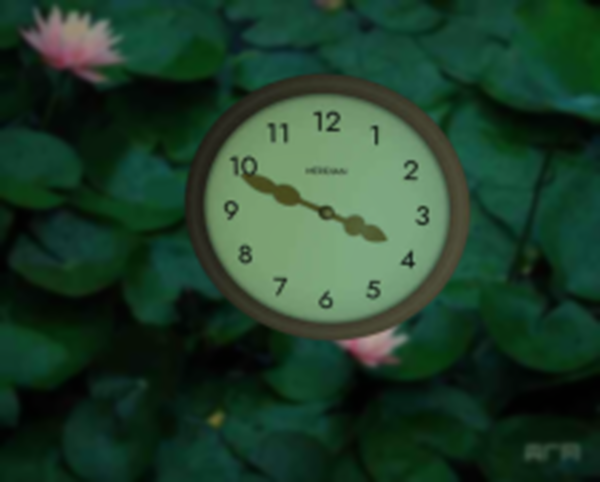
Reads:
3,49
